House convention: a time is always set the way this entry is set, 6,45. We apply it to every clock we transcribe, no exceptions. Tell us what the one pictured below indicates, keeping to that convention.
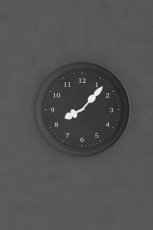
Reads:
8,07
